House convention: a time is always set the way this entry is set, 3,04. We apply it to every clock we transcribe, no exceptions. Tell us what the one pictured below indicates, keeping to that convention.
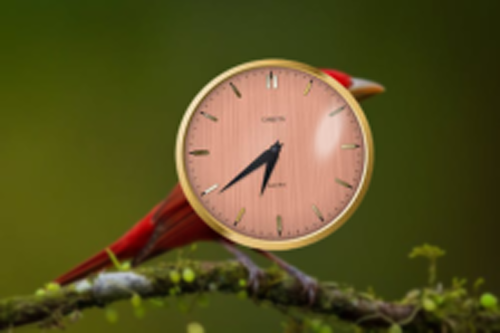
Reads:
6,39
